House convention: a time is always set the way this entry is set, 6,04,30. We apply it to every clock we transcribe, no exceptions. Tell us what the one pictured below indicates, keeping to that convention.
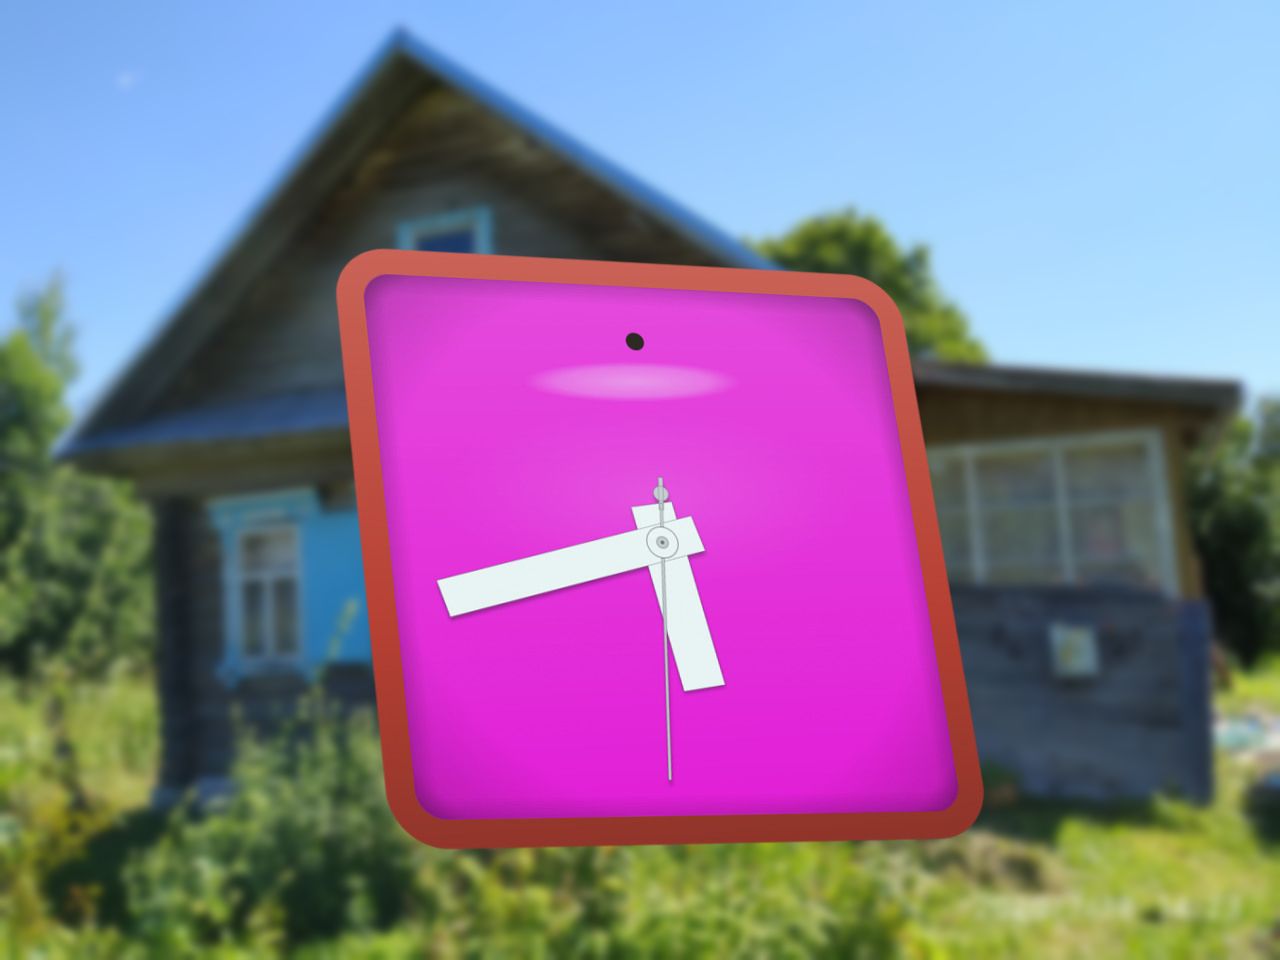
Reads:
5,42,31
